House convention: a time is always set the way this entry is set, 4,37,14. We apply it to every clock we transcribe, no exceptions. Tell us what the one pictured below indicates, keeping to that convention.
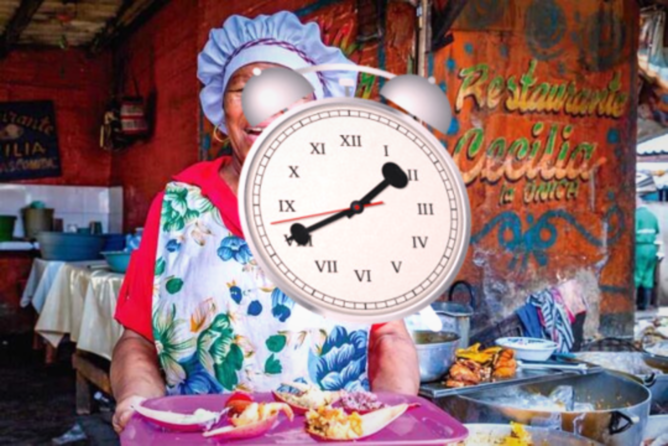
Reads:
1,40,43
